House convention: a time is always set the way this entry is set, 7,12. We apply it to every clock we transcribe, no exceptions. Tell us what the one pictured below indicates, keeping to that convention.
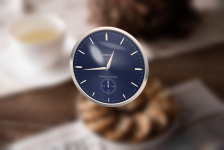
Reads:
12,44
